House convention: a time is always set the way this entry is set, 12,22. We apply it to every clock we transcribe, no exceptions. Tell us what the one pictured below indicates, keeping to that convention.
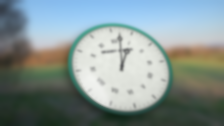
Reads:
1,02
